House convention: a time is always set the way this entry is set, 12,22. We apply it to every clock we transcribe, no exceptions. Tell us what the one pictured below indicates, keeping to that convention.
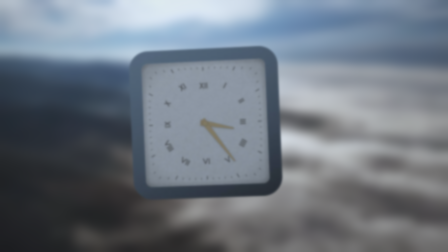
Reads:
3,24
